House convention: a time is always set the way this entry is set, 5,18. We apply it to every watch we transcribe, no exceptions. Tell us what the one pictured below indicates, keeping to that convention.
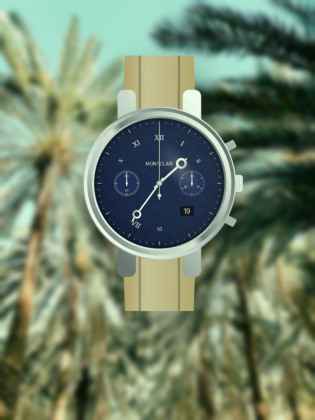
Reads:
1,36
